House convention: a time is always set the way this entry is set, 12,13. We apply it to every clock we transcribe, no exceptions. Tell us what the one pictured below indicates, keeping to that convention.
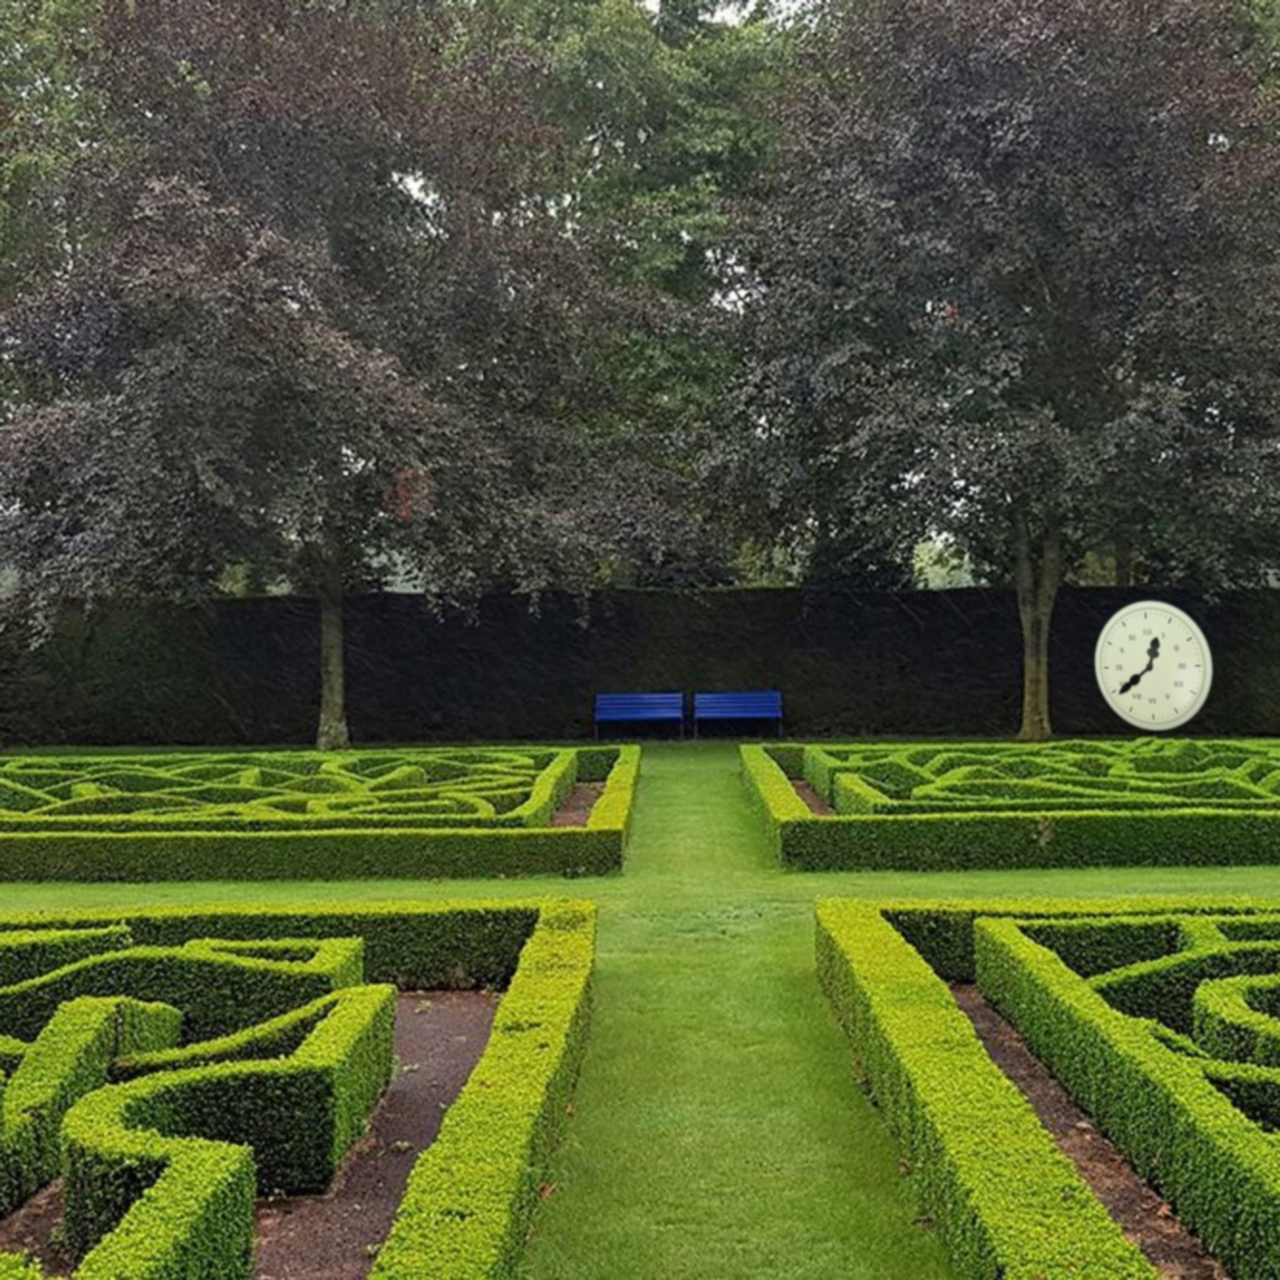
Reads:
12,39
